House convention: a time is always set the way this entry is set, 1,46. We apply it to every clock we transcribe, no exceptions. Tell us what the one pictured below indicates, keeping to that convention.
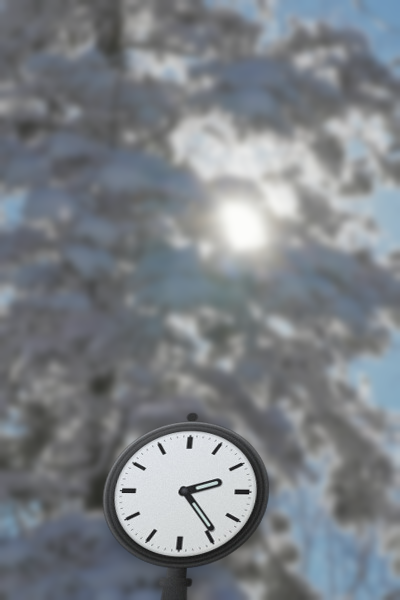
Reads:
2,24
